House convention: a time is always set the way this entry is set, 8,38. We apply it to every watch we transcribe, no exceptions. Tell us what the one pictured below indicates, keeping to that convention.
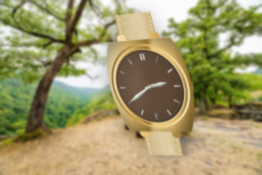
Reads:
2,40
